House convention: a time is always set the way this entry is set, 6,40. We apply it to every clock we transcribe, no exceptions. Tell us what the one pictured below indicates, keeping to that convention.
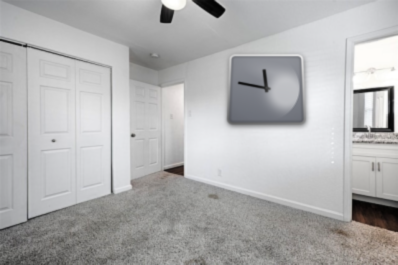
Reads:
11,47
